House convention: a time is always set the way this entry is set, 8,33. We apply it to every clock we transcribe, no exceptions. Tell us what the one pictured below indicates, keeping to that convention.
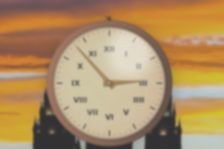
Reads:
2,53
